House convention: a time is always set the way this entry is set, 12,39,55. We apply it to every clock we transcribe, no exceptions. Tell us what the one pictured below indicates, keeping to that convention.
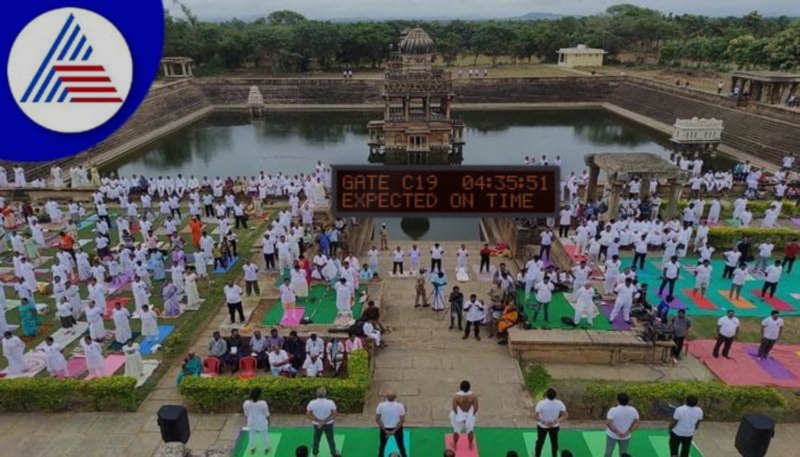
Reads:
4,35,51
